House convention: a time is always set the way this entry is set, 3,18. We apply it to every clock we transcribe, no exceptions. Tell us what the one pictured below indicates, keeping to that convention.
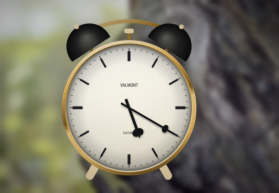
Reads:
5,20
